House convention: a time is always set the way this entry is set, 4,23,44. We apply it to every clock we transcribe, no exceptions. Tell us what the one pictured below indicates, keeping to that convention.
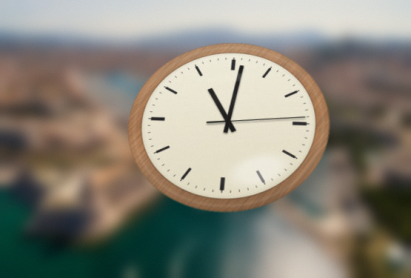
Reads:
11,01,14
